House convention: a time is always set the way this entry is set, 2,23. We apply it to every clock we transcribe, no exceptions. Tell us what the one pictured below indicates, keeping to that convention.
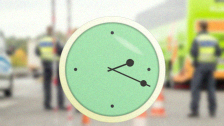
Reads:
2,19
